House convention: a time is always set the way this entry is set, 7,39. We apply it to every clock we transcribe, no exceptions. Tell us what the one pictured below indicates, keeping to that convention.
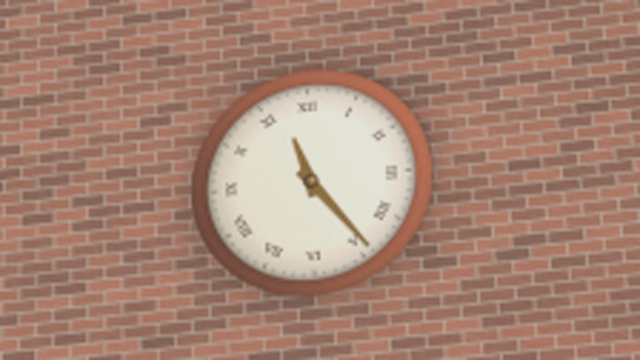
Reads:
11,24
